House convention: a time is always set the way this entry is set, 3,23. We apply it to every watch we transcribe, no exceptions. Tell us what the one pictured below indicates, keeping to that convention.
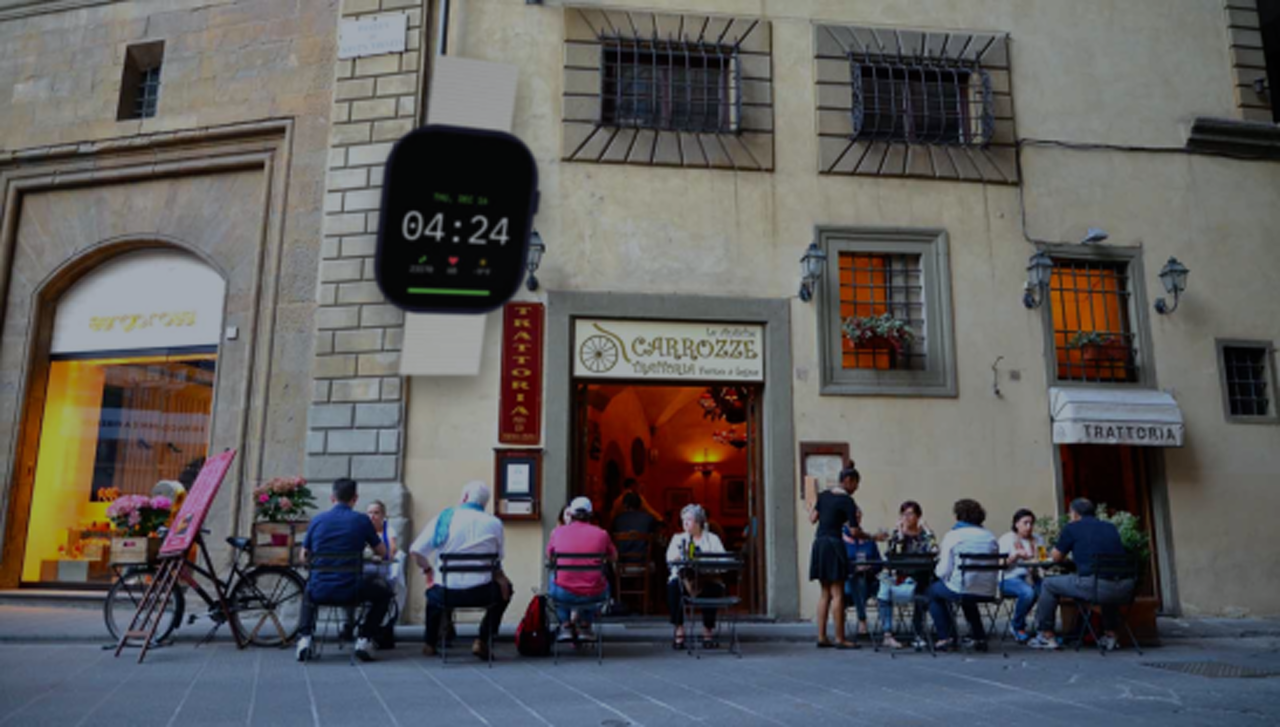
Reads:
4,24
